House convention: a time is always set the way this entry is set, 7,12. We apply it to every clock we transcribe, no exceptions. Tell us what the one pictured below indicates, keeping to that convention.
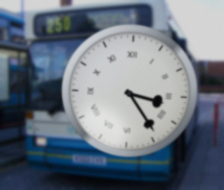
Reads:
3,24
